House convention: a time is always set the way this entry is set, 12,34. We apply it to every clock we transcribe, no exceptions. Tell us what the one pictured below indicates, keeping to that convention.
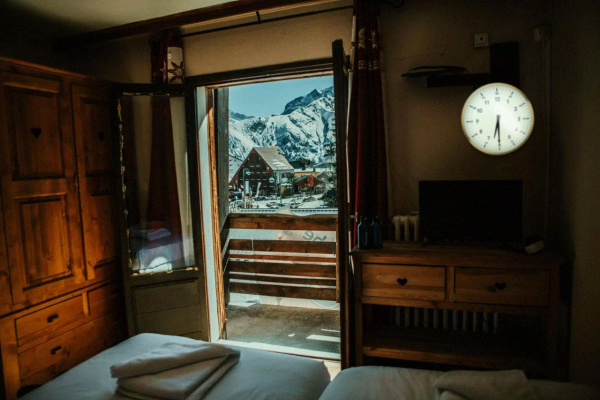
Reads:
6,30
